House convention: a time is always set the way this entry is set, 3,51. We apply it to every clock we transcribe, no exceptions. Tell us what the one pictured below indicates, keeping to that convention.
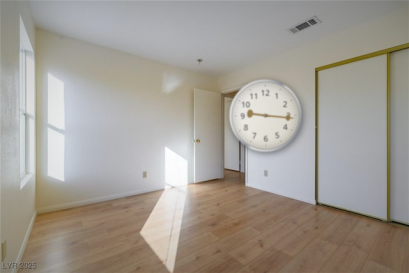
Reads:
9,16
